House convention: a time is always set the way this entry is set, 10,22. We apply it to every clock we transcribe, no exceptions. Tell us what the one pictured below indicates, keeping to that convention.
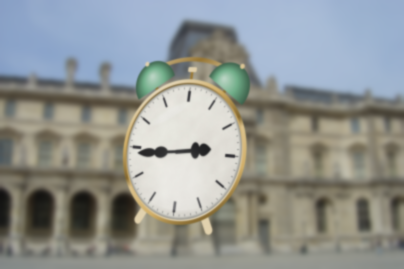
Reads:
2,44
